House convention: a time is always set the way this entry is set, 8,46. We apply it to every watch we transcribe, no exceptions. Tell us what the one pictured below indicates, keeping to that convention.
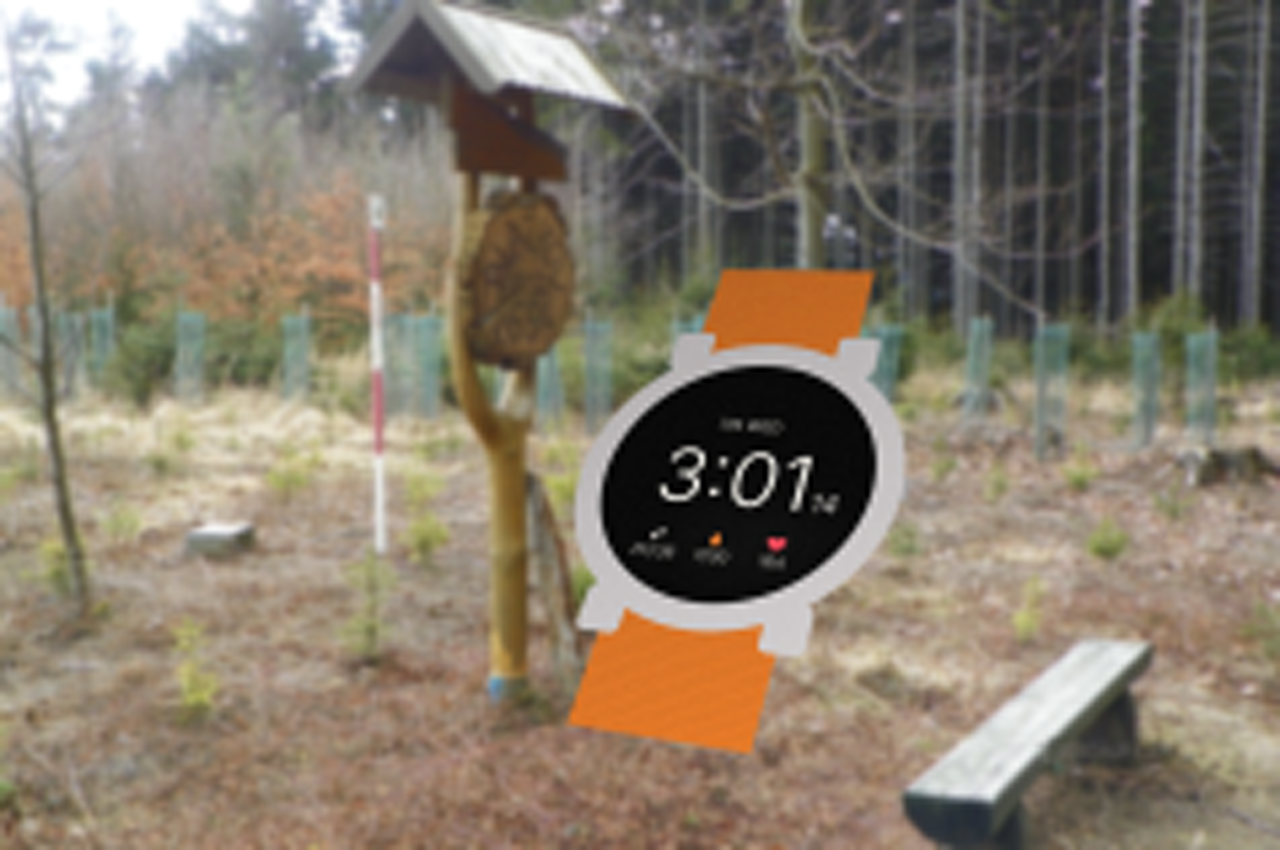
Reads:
3,01
